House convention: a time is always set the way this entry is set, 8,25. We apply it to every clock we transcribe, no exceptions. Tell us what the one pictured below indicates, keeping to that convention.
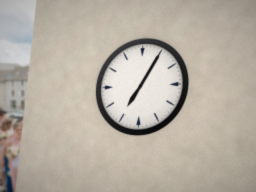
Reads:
7,05
